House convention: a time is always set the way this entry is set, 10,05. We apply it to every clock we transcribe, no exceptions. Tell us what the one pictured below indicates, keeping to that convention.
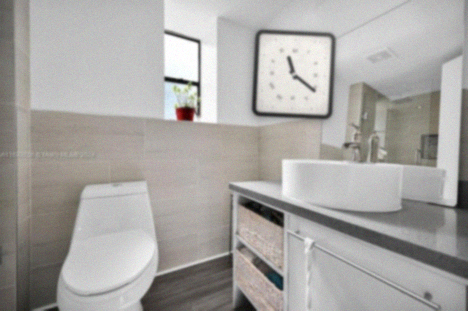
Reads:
11,21
